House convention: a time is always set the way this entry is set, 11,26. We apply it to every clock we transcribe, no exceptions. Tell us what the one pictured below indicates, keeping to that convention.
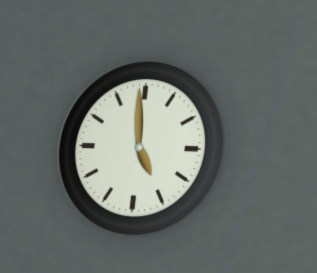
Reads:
4,59
